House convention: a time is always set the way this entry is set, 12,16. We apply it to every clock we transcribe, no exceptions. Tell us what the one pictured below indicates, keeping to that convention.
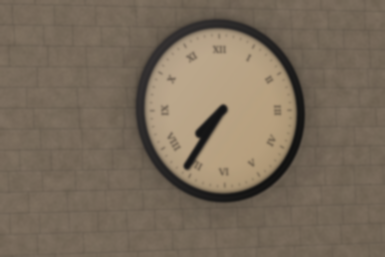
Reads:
7,36
